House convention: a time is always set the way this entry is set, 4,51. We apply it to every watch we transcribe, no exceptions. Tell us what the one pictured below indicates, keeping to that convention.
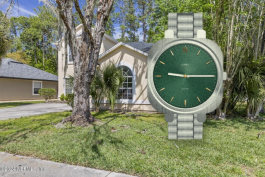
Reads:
9,15
